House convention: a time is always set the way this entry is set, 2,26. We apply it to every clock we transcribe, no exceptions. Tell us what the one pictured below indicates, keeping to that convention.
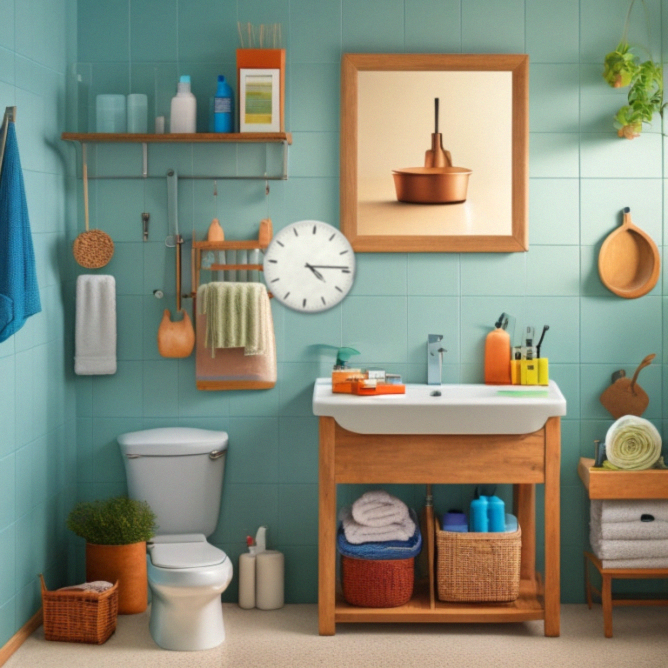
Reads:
4,14
